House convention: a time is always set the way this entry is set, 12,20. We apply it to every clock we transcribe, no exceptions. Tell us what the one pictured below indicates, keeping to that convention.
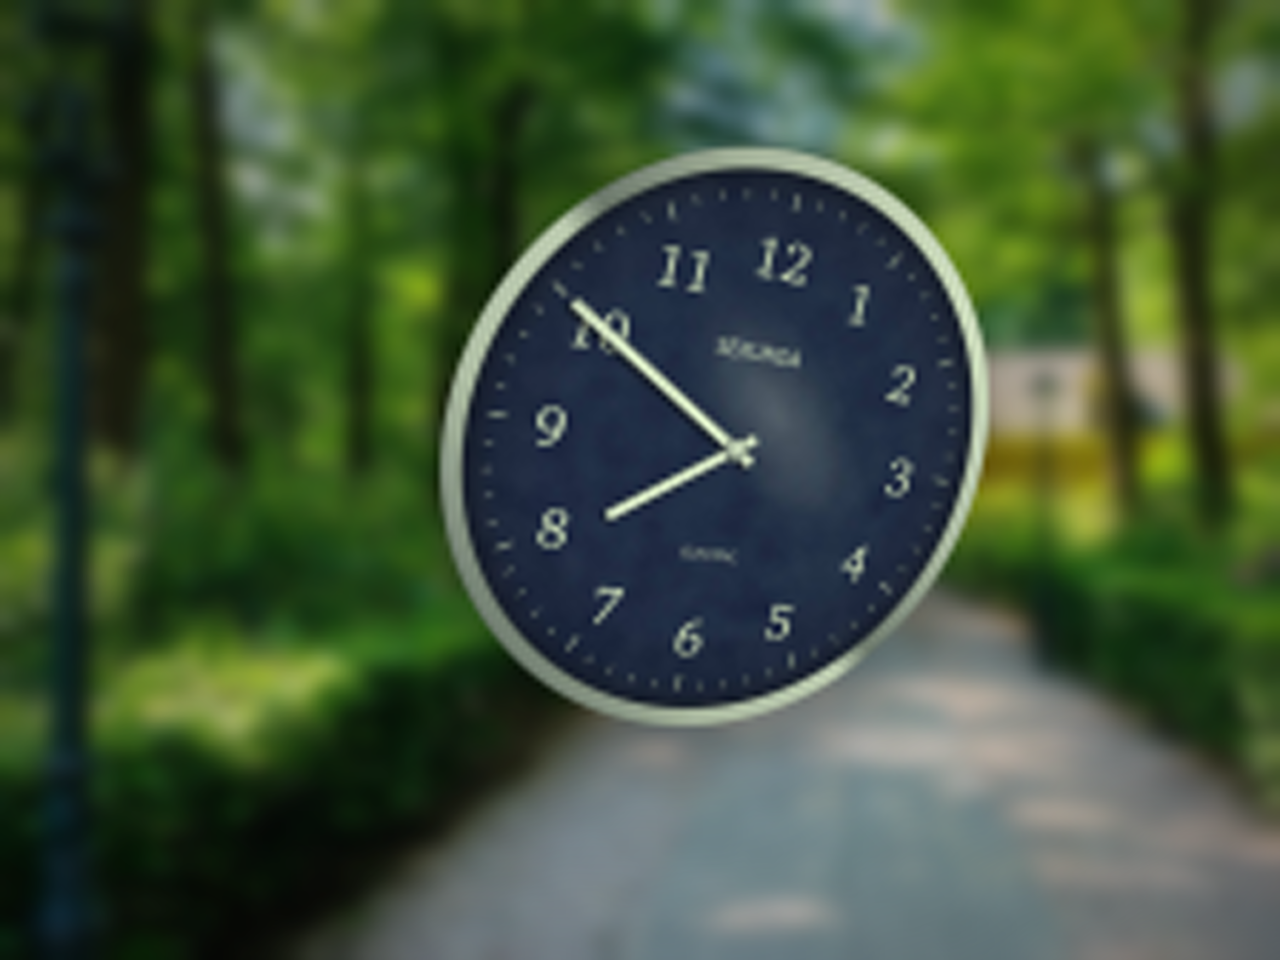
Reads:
7,50
